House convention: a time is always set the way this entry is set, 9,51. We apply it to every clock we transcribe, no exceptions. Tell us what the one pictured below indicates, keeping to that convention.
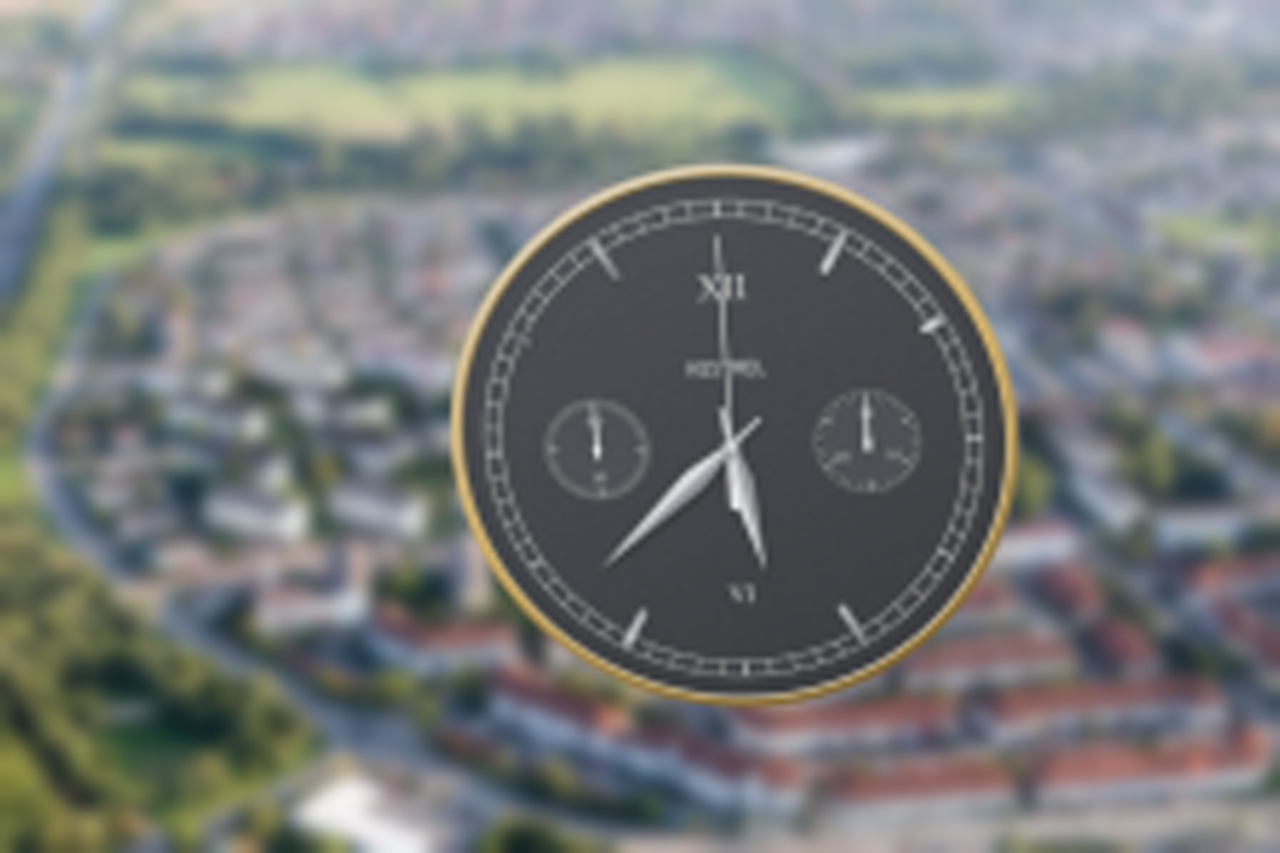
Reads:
5,38
